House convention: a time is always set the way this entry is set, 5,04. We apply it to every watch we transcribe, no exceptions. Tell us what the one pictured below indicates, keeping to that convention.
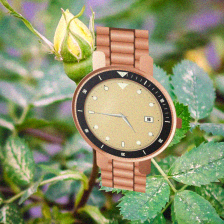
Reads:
4,45
